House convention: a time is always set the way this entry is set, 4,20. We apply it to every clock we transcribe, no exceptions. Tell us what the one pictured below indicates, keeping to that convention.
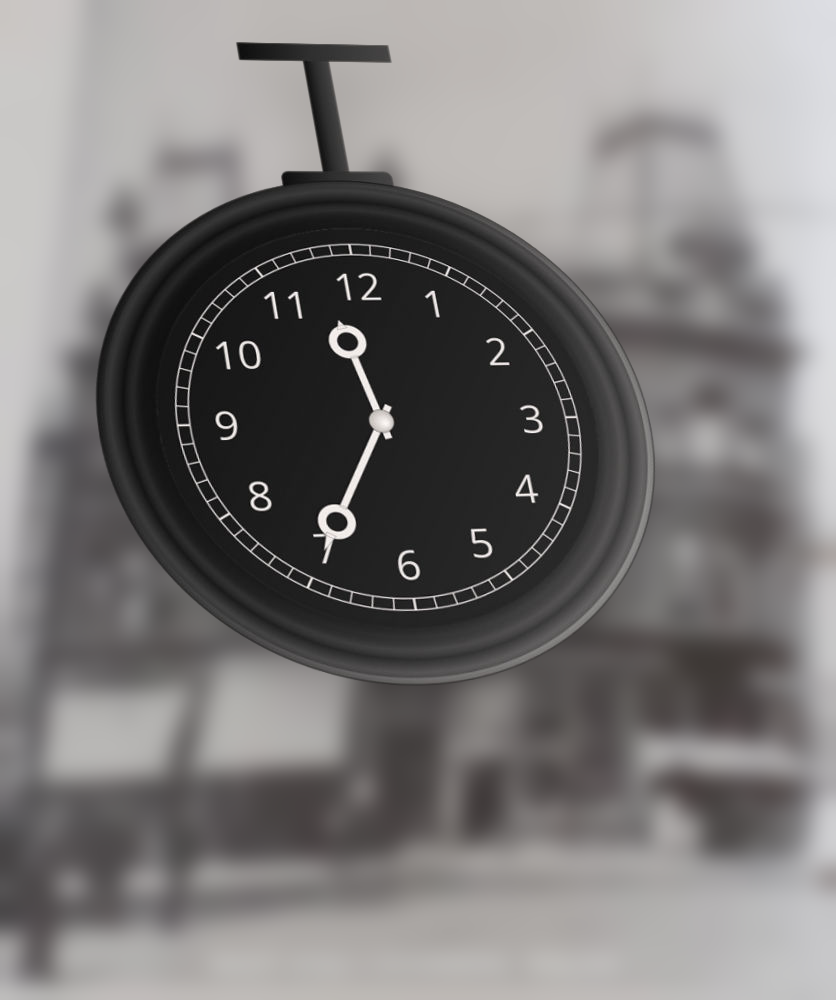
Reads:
11,35
